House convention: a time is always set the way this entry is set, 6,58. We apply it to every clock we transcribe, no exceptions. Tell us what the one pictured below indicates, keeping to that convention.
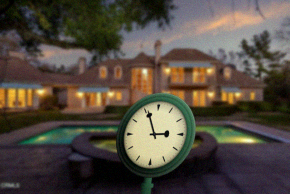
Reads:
2,56
